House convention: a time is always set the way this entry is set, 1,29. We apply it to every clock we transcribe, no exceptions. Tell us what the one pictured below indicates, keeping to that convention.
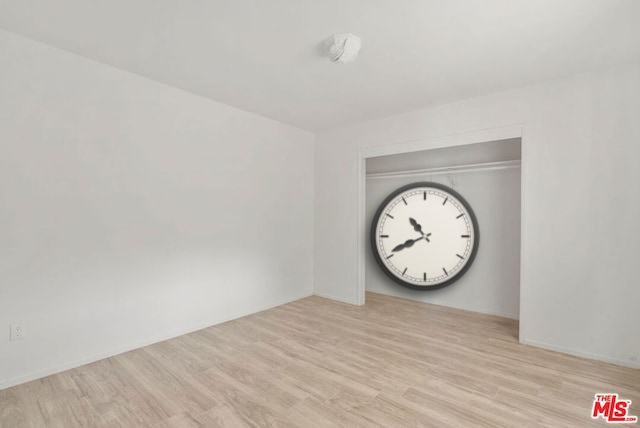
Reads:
10,41
